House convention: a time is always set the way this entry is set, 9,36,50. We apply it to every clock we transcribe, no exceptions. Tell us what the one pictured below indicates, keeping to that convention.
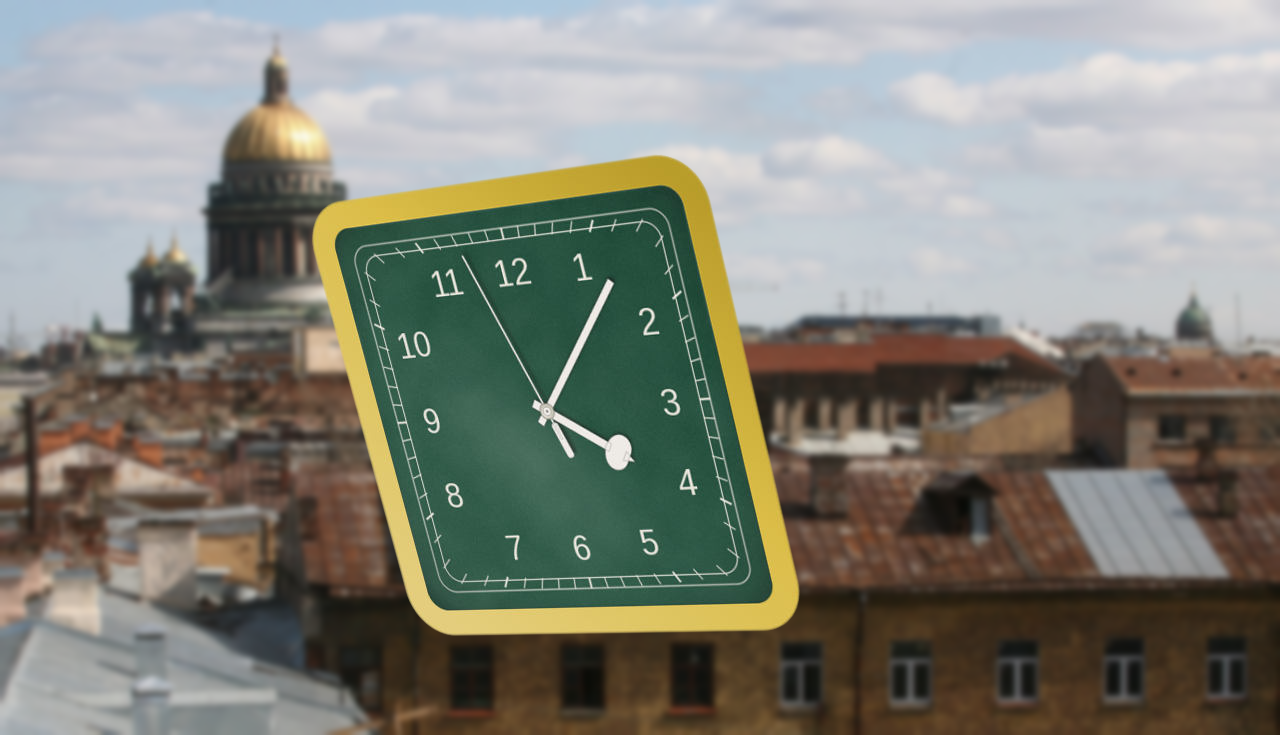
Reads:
4,06,57
